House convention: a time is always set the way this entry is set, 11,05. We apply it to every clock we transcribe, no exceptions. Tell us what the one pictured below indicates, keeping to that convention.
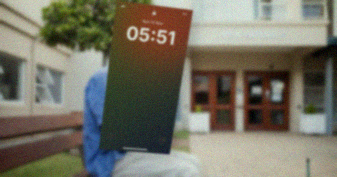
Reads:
5,51
